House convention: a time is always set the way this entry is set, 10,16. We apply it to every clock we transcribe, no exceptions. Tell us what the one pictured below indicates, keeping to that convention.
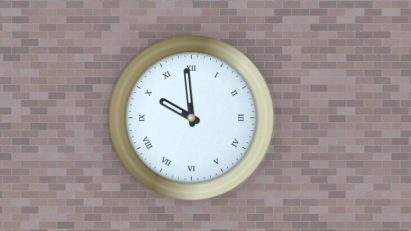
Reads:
9,59
